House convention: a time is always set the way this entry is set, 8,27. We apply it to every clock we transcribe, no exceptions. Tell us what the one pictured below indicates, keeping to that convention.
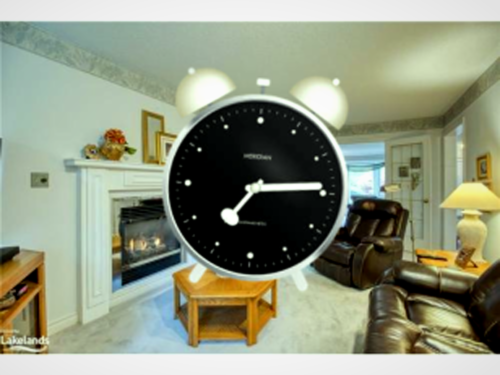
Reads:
7,14
